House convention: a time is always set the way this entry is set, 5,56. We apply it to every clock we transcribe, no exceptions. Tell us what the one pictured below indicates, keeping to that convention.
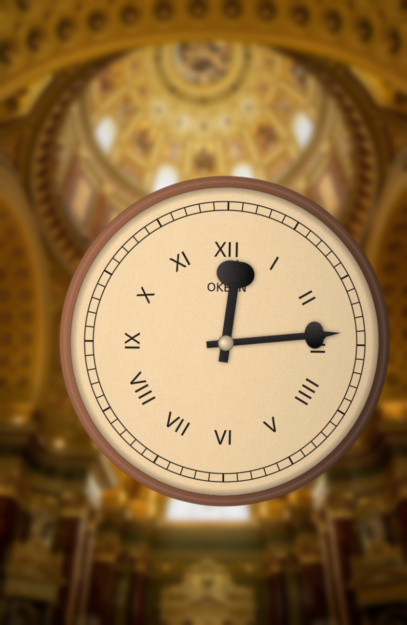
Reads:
12,14
